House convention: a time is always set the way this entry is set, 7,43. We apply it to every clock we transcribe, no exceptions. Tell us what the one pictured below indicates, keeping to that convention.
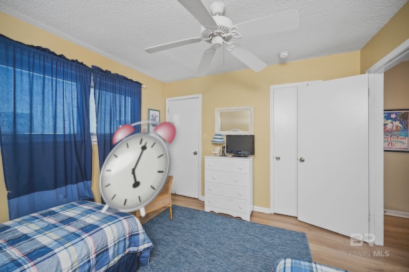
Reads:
5,02
